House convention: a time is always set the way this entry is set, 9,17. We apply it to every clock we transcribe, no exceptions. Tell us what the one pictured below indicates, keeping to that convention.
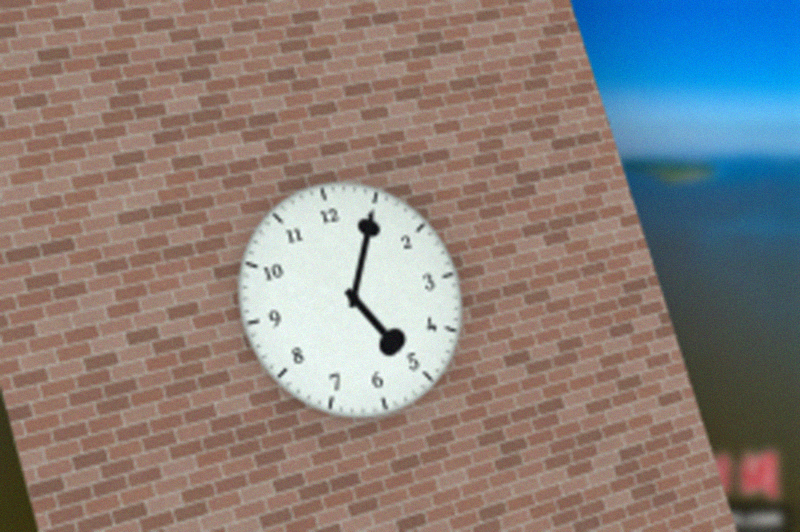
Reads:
5,05
